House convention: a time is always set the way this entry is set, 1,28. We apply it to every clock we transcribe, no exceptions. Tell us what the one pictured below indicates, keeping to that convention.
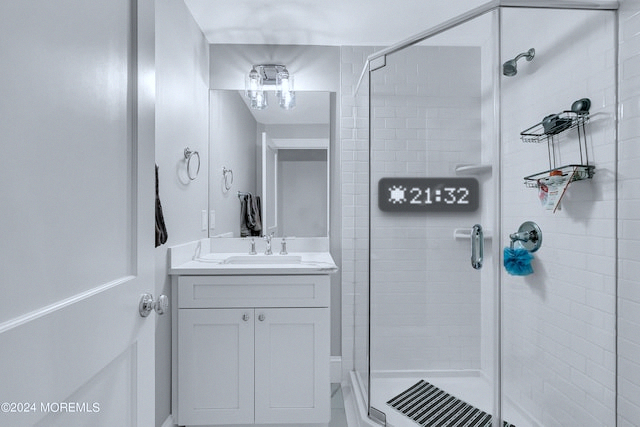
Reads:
21,32
